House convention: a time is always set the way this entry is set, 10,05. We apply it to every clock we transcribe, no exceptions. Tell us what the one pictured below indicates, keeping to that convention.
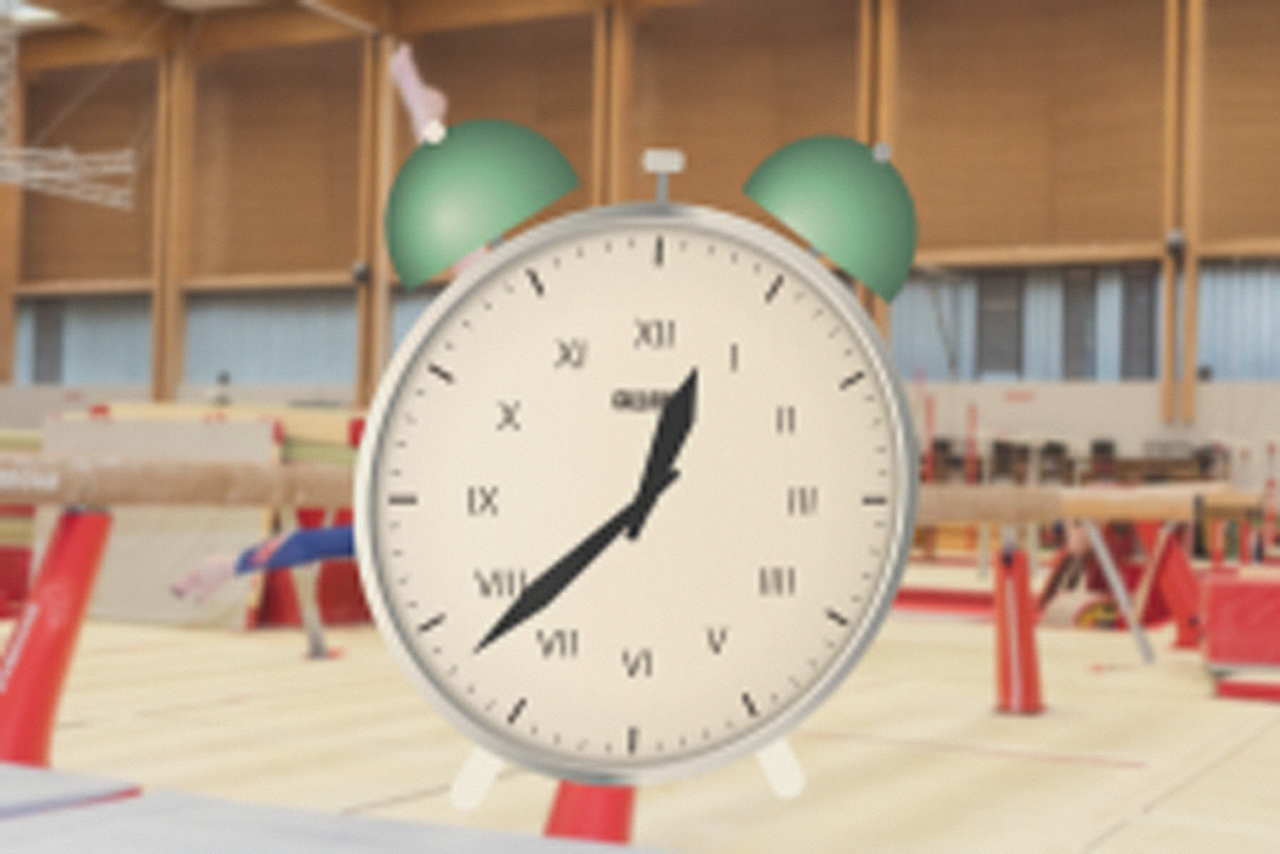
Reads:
12,38
